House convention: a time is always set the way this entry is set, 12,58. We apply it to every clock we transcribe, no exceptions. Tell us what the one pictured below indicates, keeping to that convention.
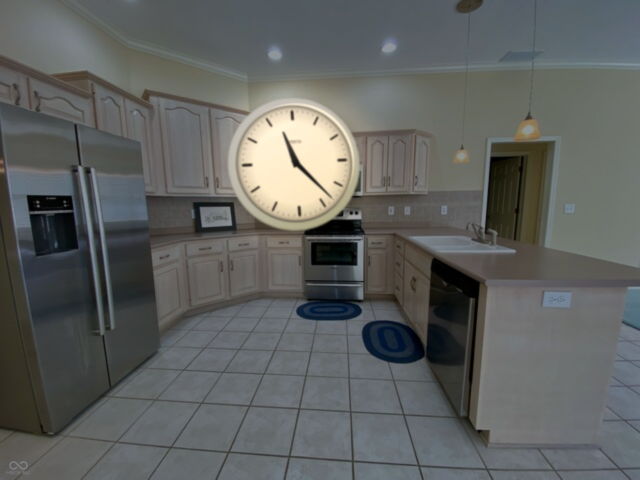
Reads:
11,23
